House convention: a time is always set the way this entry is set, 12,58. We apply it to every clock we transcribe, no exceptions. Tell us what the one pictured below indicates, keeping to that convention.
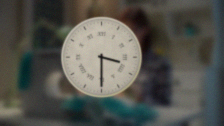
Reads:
3,30
